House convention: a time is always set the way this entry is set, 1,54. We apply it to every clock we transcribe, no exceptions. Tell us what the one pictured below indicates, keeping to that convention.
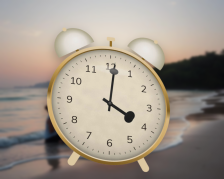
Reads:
4,01
